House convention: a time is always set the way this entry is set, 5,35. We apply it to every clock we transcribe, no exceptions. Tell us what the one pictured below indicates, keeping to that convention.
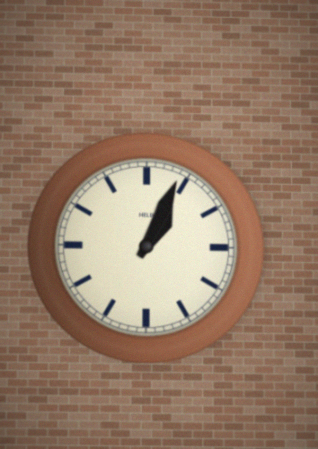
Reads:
1,04
